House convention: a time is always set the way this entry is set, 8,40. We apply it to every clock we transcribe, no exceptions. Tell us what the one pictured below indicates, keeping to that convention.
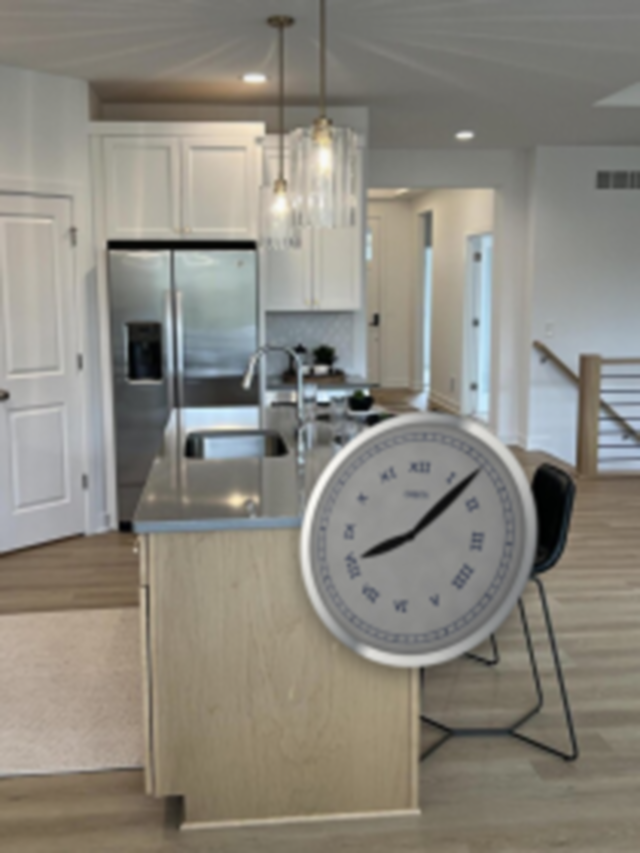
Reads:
8,07
